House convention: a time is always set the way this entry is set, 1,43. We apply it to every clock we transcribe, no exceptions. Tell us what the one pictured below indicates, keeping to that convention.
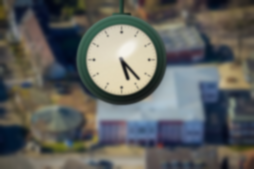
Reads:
5,23
